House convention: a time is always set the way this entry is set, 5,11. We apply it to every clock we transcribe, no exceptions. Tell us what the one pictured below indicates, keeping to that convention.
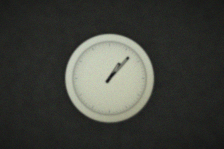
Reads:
1,07
